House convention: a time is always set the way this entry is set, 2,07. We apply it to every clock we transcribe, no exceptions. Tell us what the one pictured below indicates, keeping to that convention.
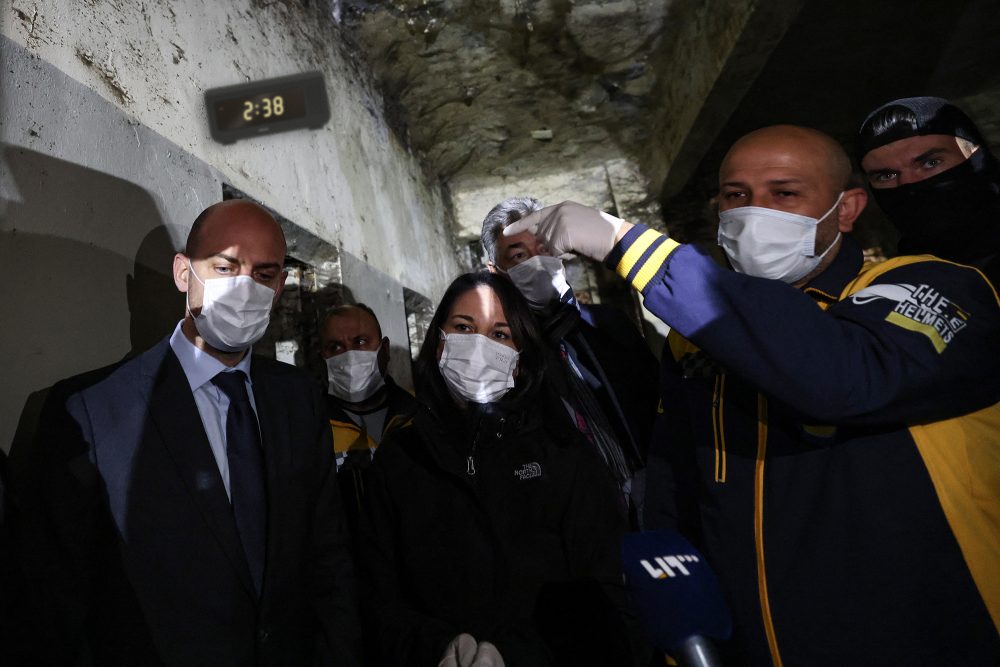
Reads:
2,38
